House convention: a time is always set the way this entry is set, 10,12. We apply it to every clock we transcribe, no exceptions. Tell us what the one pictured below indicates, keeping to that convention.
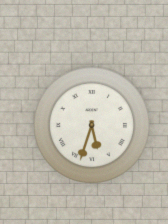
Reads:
5,33
